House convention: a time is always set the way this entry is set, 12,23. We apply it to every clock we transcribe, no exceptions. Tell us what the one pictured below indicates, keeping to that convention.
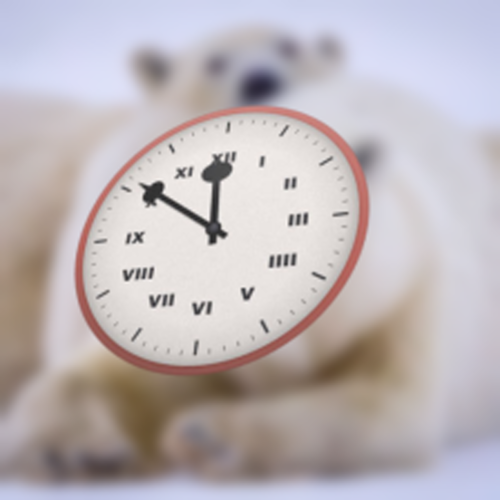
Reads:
11,51
